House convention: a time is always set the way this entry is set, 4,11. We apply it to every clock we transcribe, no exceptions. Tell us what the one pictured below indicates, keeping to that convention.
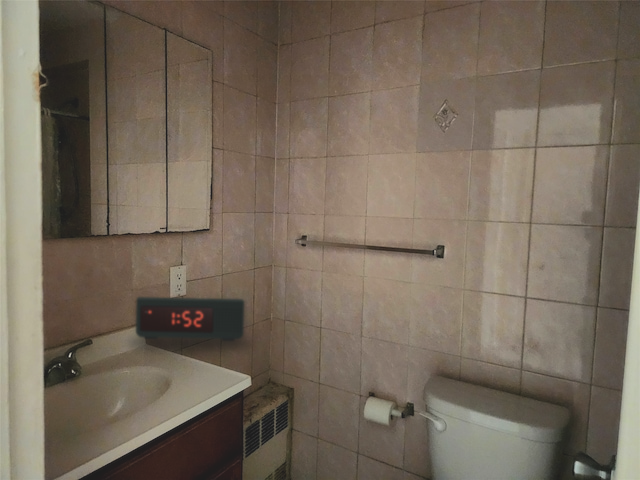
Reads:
1,52
